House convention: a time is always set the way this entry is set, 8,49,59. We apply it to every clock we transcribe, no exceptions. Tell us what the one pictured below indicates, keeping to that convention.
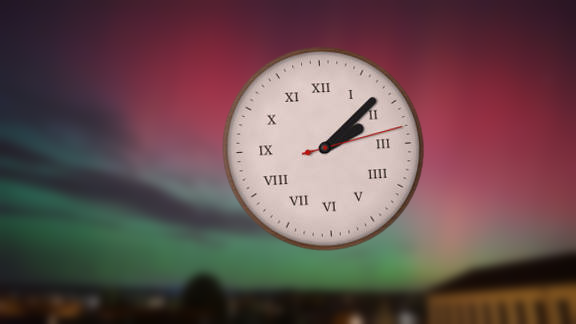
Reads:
2,08,13
